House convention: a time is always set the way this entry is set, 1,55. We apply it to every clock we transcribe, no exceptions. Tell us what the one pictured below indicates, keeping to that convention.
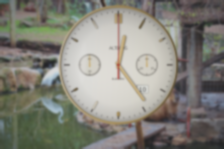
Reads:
12,24
